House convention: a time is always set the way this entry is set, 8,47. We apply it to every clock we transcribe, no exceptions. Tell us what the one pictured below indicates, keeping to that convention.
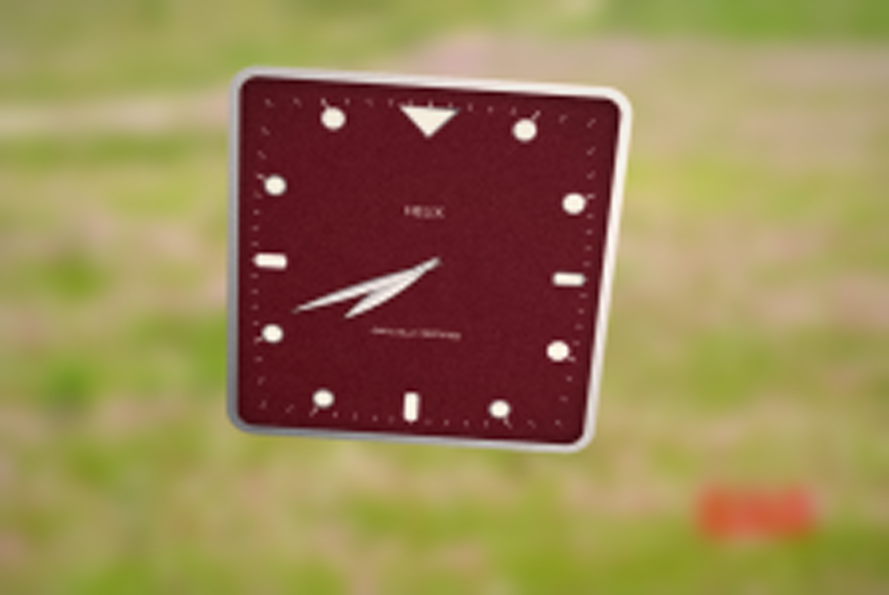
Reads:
7,41
